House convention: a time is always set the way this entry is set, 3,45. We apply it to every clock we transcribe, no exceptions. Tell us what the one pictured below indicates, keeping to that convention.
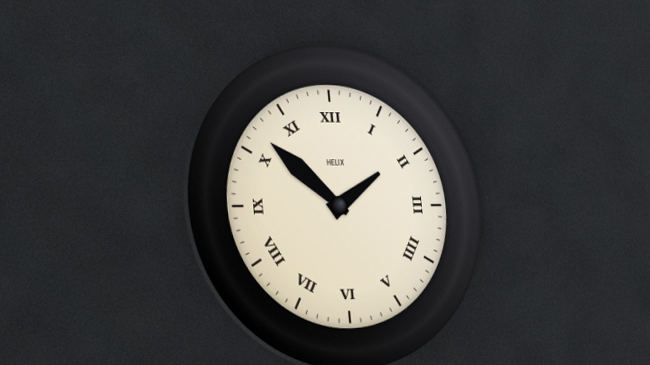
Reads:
1,52
